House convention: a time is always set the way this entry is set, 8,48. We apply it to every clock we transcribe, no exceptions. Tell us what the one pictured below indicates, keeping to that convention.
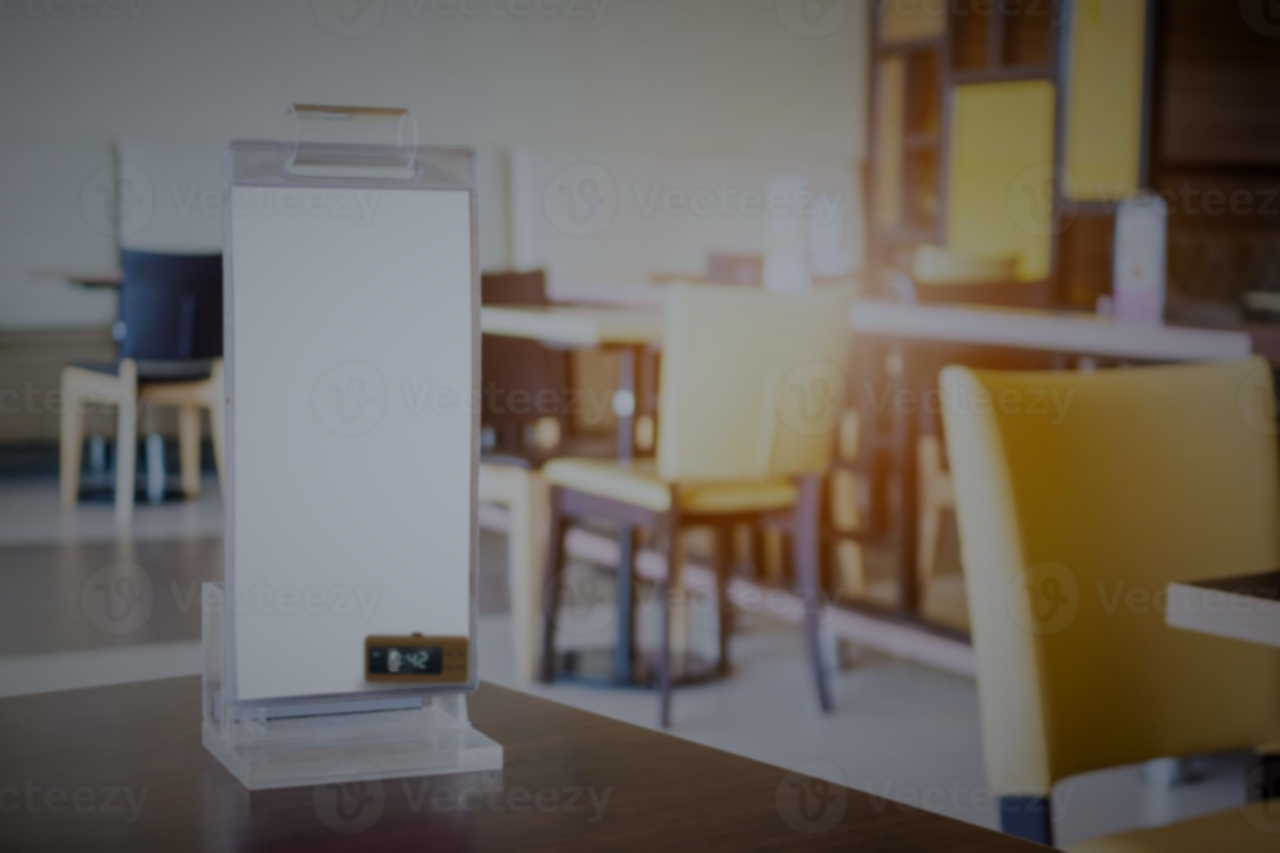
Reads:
7,42
